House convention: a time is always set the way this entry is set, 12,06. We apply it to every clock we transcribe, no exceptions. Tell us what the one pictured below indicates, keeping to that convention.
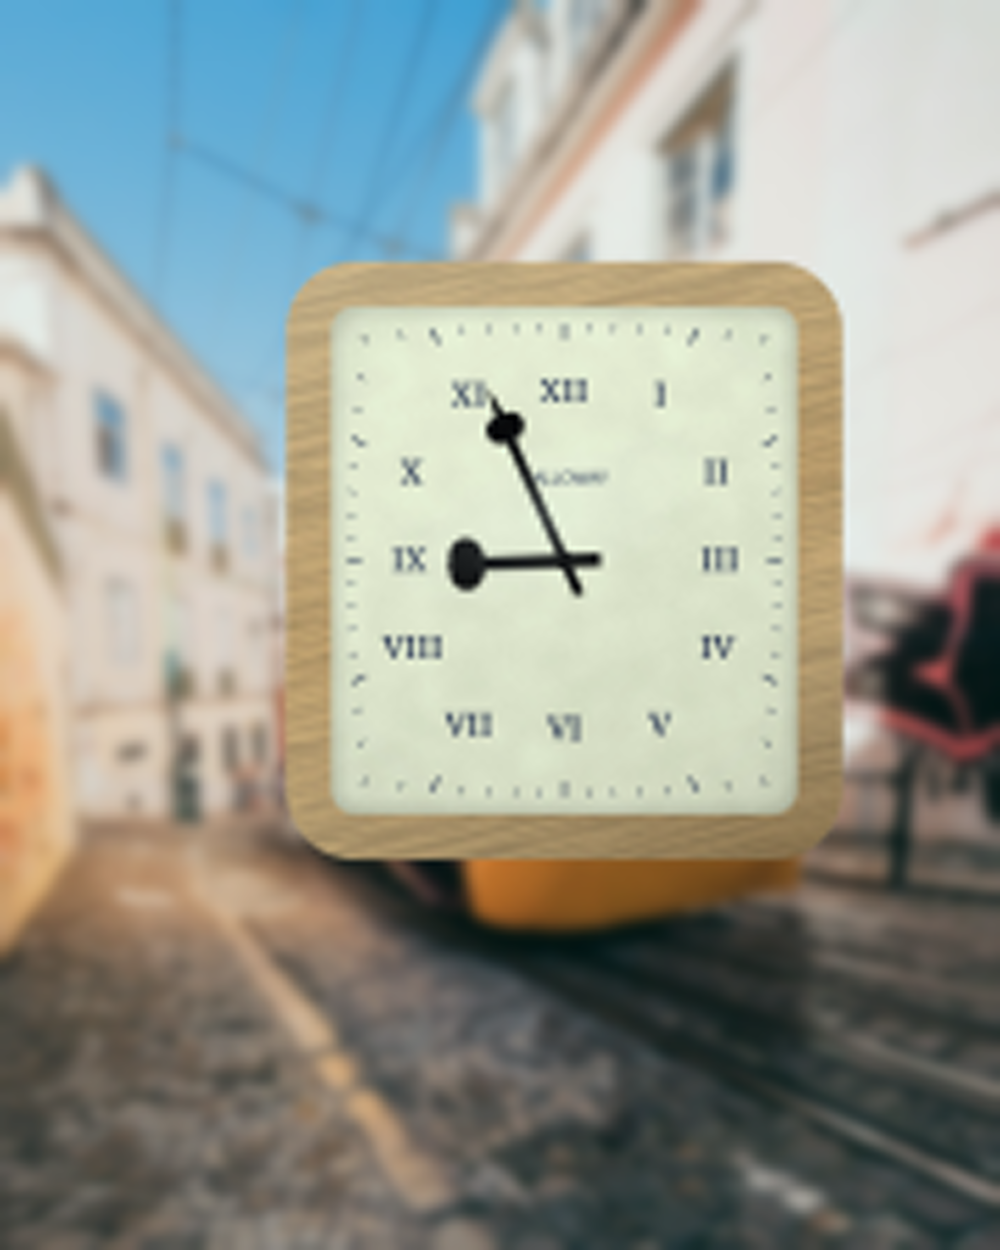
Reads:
8,56
